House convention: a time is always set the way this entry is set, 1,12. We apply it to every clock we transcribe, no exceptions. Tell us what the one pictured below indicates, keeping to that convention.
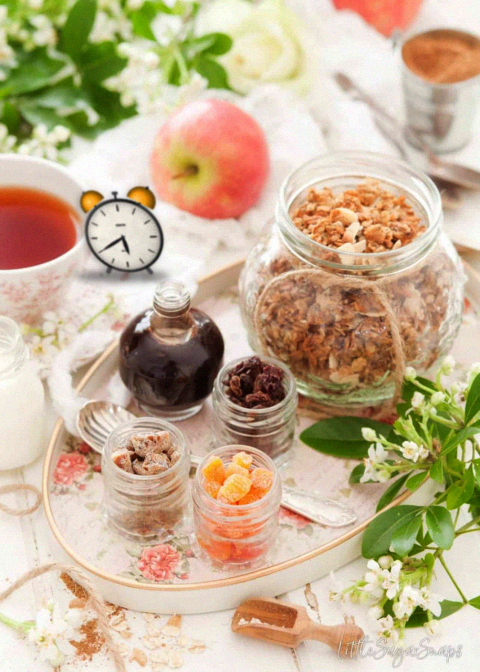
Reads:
5,40
